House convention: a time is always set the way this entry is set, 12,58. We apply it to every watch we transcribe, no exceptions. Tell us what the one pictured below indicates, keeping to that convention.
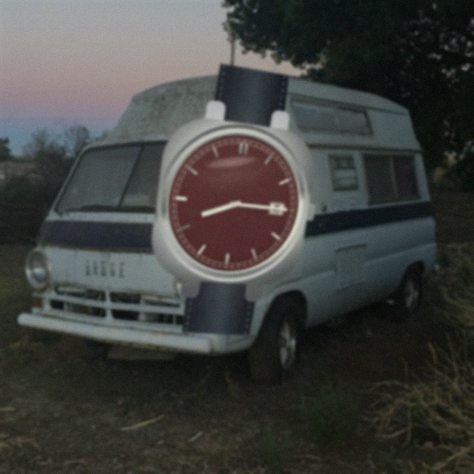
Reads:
8,15
